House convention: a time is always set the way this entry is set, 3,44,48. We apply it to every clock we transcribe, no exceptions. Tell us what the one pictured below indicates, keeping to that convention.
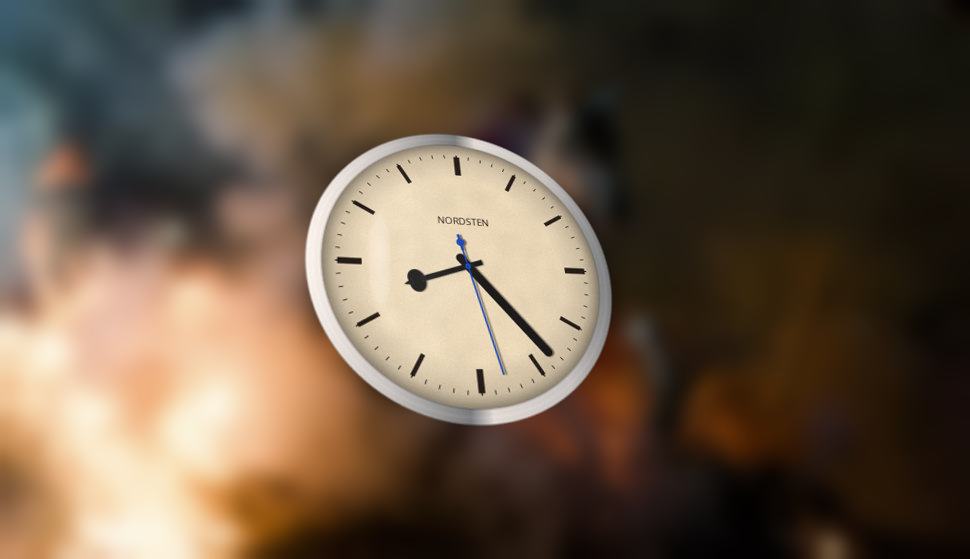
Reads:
8,23,28
